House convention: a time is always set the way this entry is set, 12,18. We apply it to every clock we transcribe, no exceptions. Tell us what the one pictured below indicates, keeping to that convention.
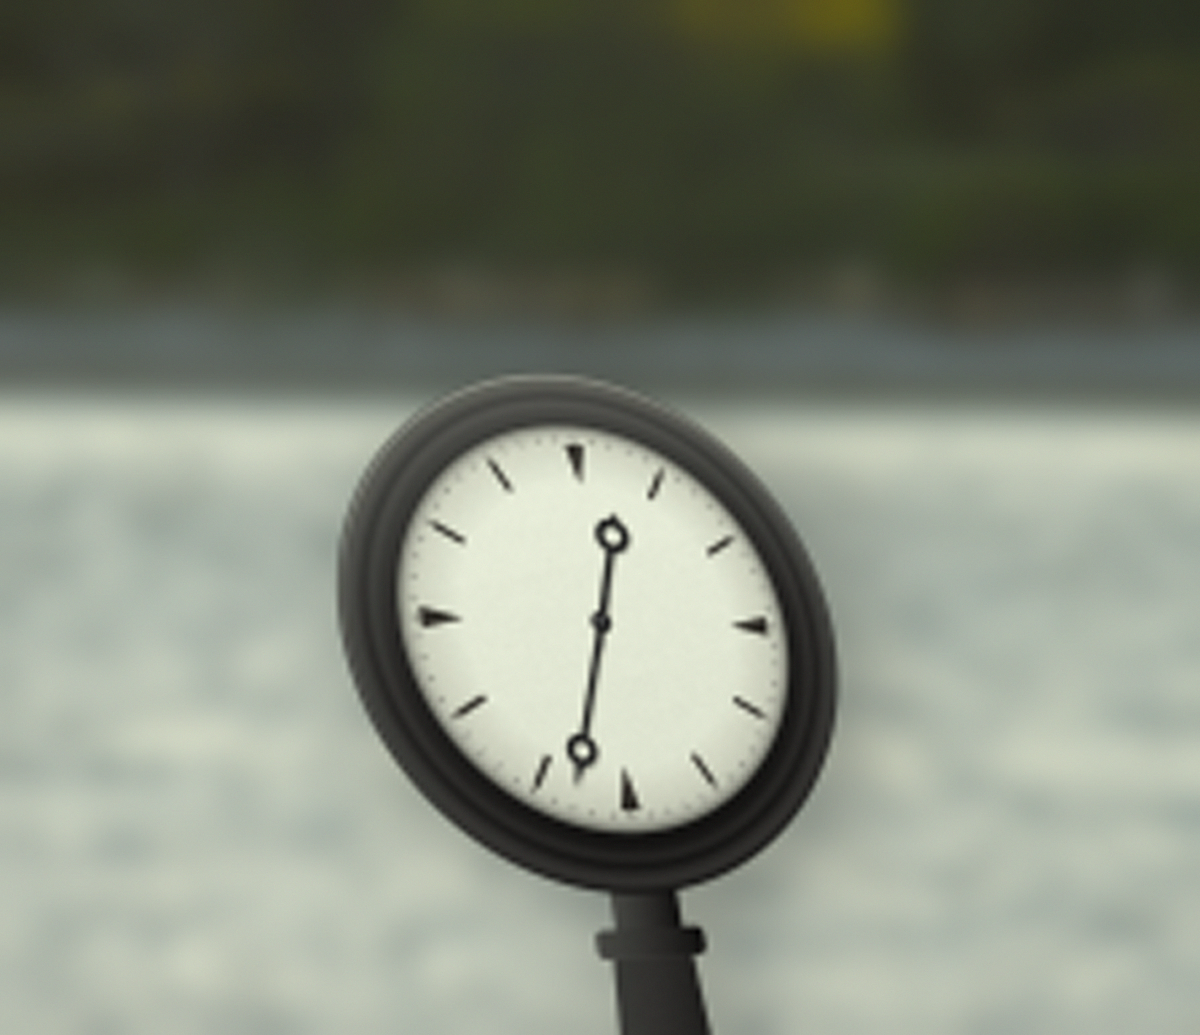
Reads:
12,33
